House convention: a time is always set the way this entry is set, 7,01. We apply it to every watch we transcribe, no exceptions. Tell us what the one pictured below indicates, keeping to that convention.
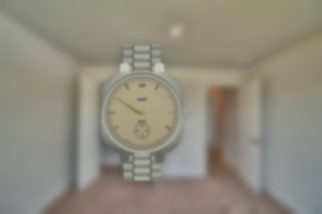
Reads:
9,50
